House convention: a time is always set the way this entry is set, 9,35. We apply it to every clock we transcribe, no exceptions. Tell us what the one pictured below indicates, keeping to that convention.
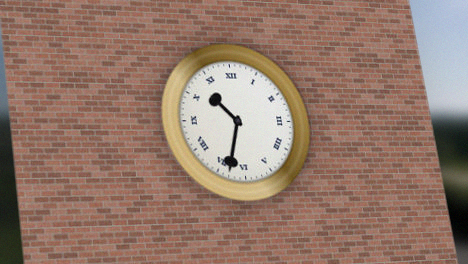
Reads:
10,33
